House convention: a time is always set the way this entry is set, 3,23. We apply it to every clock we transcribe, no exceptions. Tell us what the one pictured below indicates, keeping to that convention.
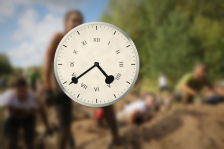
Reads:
4,39
